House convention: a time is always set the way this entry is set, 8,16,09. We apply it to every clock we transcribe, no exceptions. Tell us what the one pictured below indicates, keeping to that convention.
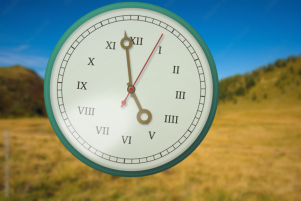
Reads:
4,58,04
